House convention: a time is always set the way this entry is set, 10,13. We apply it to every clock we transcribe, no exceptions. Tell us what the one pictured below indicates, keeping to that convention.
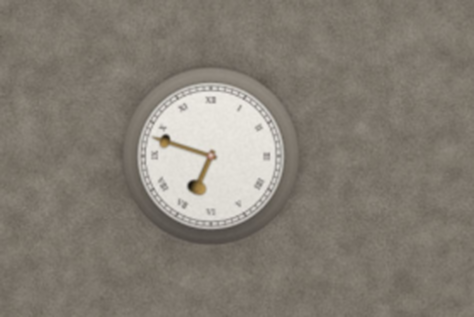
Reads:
6,48
